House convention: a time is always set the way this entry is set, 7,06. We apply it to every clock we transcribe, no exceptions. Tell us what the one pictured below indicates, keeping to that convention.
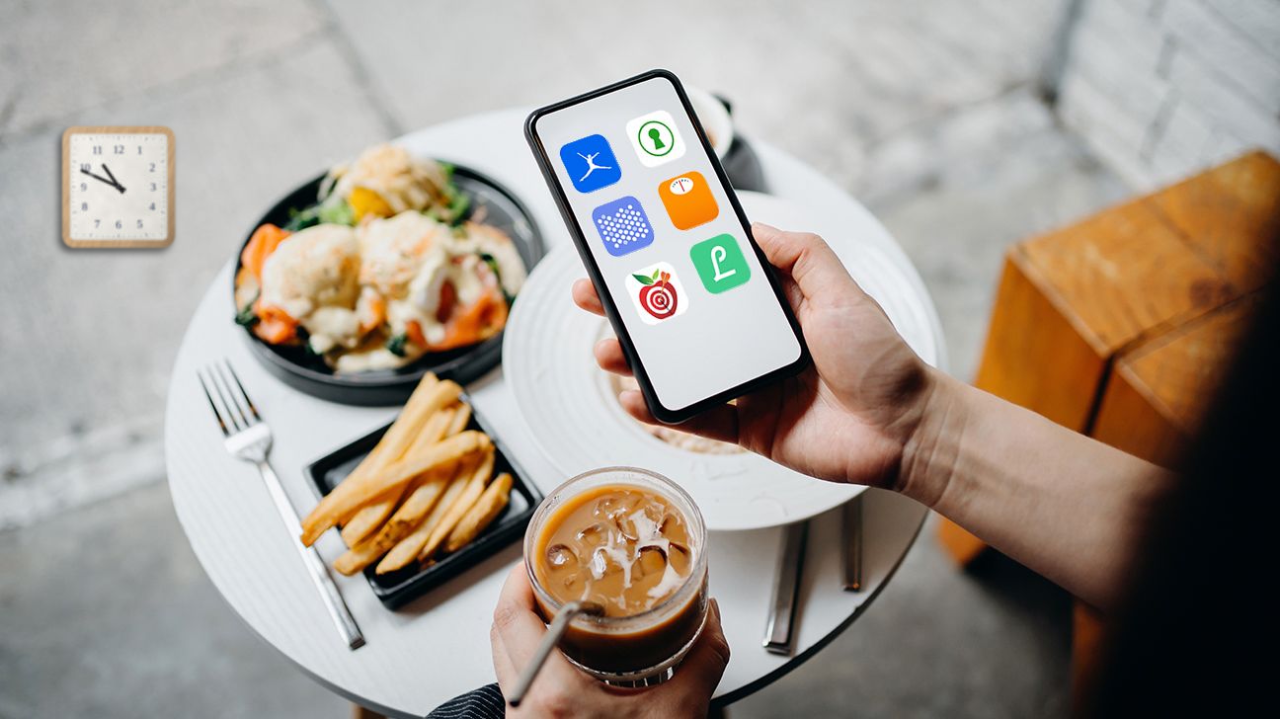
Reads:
10,49
